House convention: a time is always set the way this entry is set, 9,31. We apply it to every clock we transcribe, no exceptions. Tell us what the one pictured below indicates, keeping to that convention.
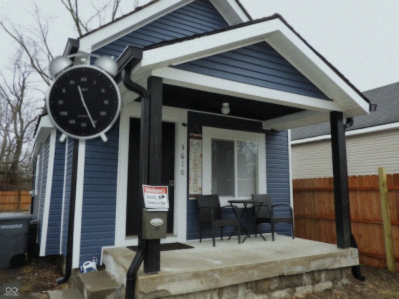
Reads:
11,26
